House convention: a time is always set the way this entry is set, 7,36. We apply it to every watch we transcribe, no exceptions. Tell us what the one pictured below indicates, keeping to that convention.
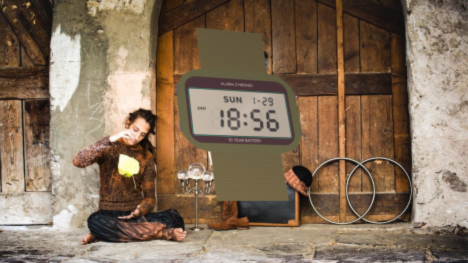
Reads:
18,56
